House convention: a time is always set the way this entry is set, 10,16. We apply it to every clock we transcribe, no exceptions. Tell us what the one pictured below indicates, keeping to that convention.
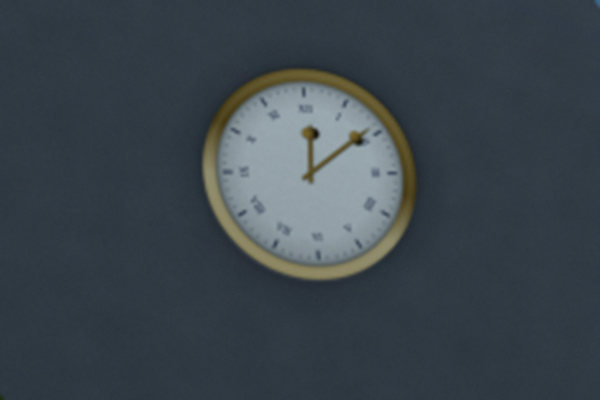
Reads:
12,09
